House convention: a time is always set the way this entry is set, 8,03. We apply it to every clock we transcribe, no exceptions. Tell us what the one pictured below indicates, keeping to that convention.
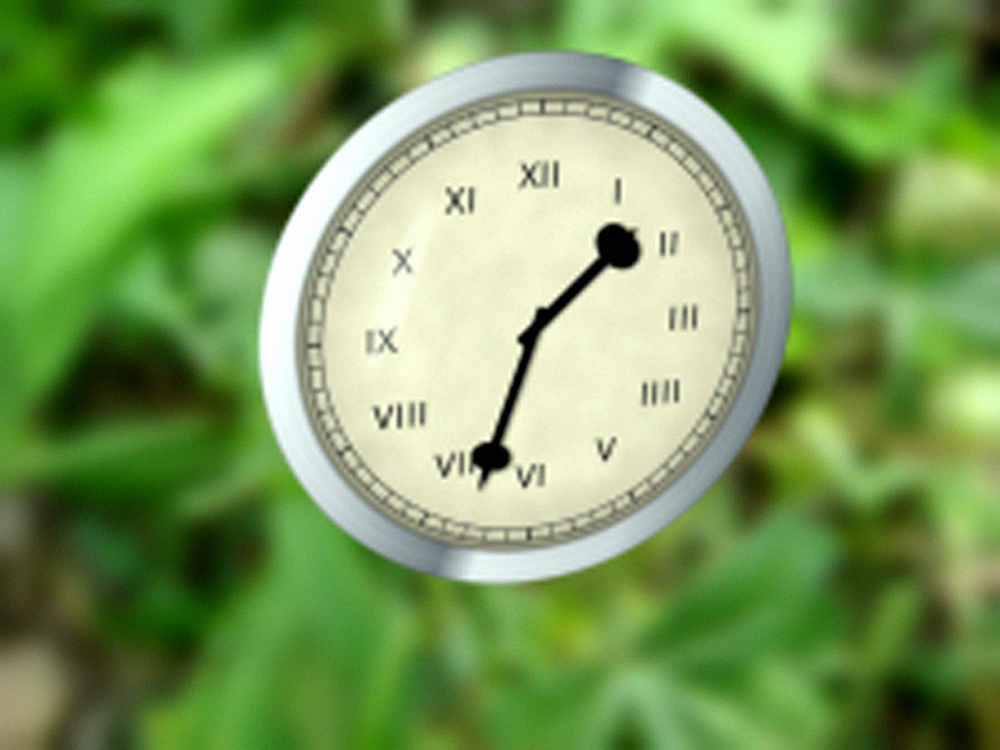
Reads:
1,33
